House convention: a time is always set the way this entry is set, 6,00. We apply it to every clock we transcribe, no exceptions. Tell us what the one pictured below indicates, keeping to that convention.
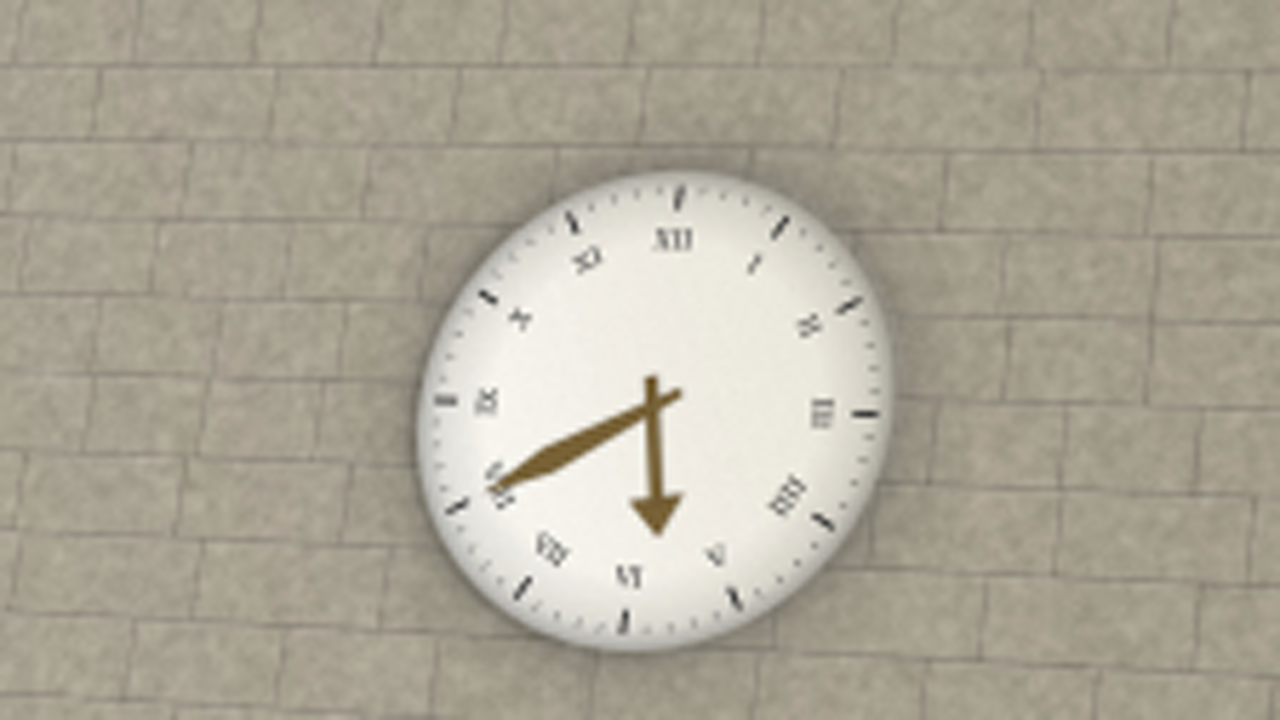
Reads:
5,40
